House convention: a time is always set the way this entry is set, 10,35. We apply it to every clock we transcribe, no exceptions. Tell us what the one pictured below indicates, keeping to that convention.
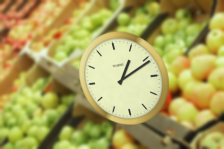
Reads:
1,11
